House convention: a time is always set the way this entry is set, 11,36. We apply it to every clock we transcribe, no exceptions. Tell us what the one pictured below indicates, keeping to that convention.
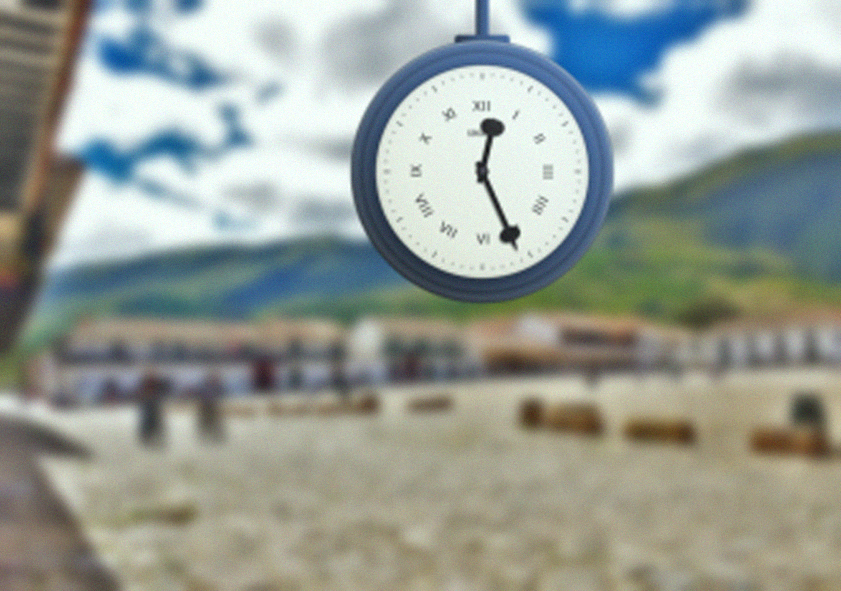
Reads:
12,26
